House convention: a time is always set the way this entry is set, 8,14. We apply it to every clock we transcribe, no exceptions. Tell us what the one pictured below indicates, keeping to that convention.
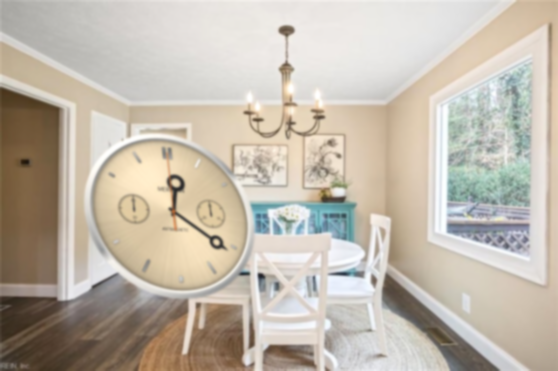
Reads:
12,21
